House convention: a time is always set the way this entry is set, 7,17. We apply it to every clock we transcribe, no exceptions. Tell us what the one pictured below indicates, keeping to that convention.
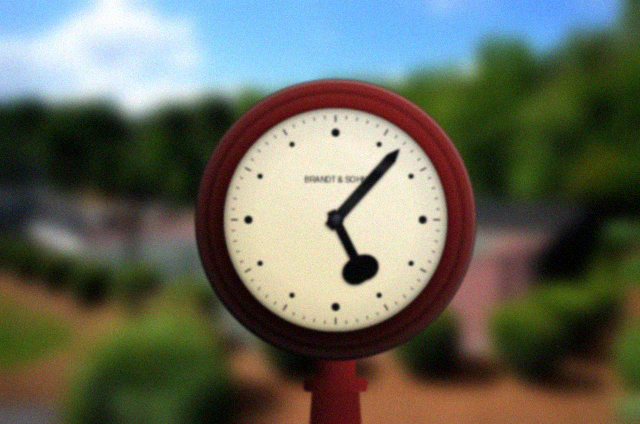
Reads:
5,07
